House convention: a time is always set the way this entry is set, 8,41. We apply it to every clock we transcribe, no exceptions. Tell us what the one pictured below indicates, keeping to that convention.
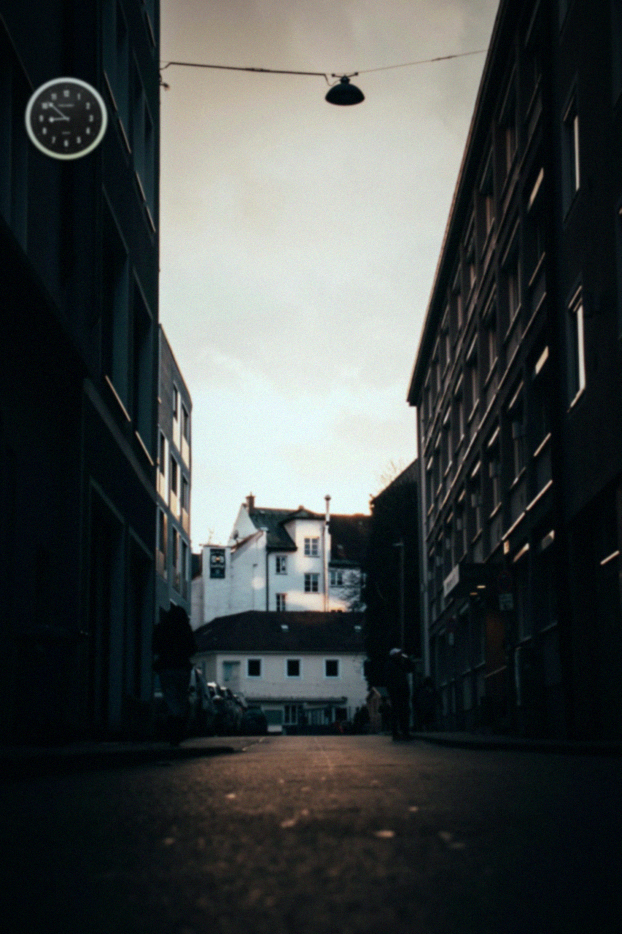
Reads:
8,52
